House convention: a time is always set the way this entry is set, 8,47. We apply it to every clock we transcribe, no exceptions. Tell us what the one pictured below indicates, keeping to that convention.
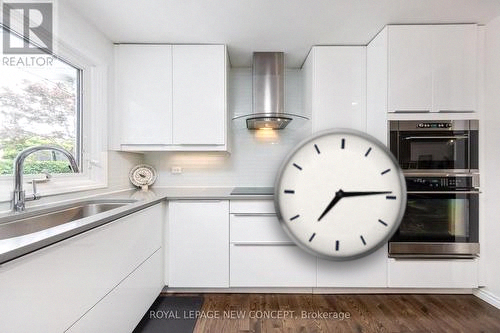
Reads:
7,14
